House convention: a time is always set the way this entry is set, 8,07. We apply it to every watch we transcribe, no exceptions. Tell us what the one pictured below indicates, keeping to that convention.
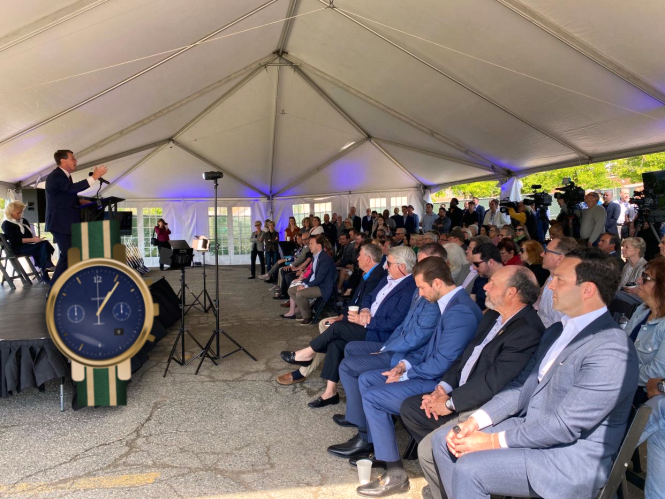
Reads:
1,06
